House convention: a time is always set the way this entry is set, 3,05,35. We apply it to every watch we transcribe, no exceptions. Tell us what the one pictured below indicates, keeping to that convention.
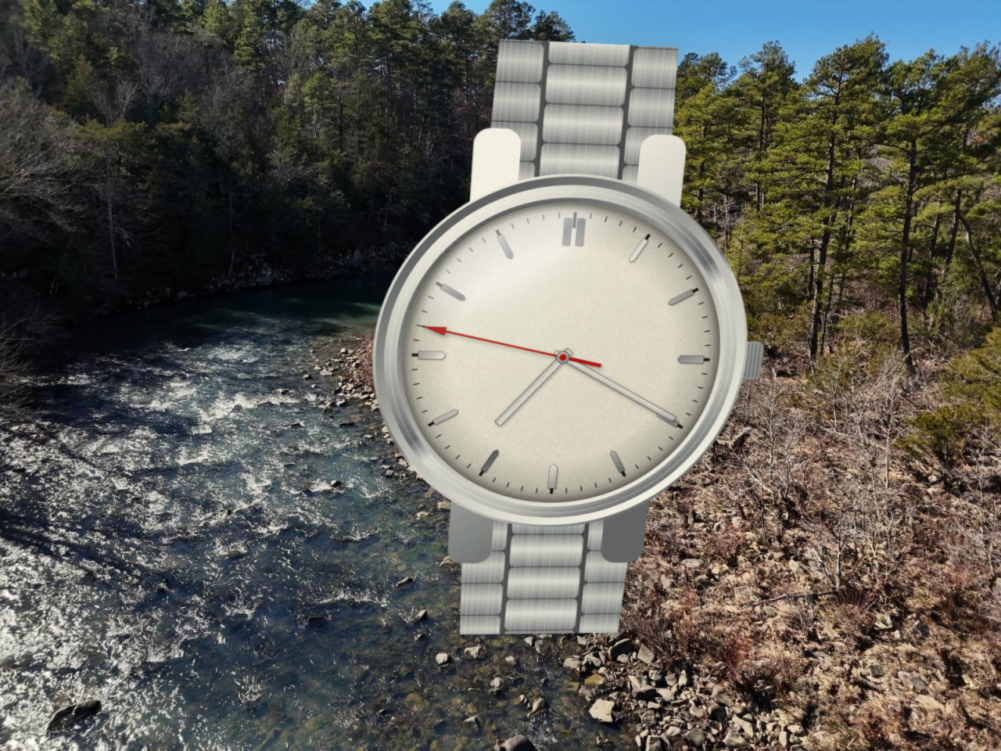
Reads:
7,19,47
